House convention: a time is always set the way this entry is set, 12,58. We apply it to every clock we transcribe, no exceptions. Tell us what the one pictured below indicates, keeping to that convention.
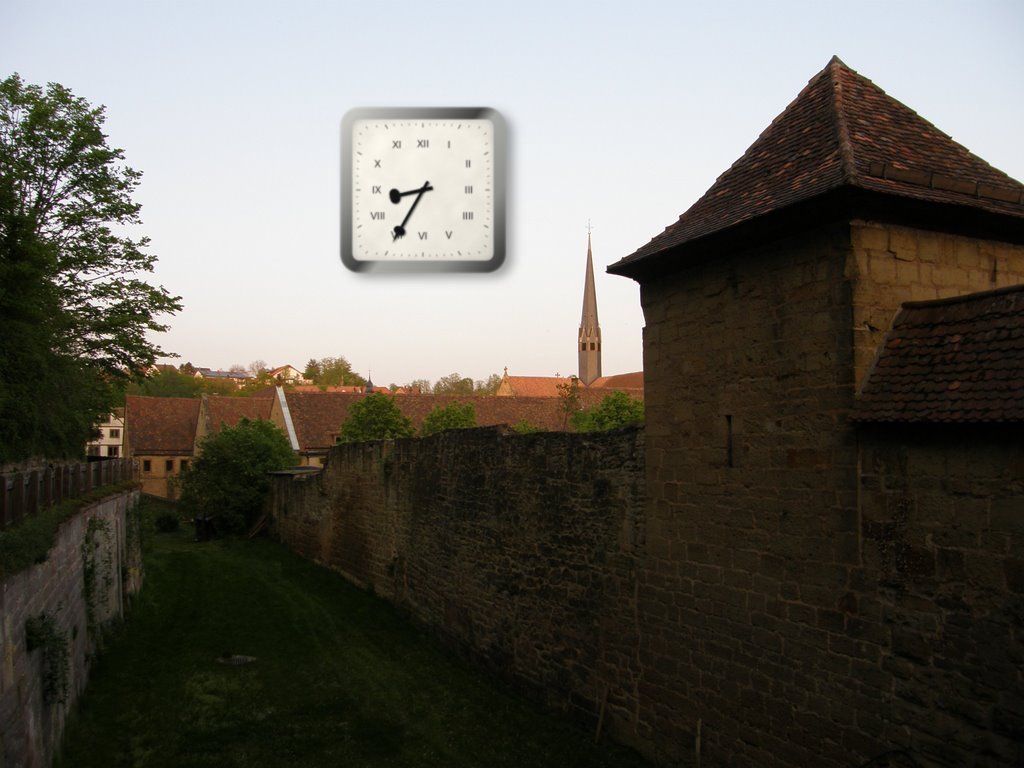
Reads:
8,35
